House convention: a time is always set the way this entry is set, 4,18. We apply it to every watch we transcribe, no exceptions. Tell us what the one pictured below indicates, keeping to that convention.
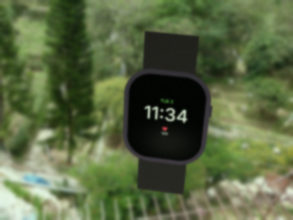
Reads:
11,34
